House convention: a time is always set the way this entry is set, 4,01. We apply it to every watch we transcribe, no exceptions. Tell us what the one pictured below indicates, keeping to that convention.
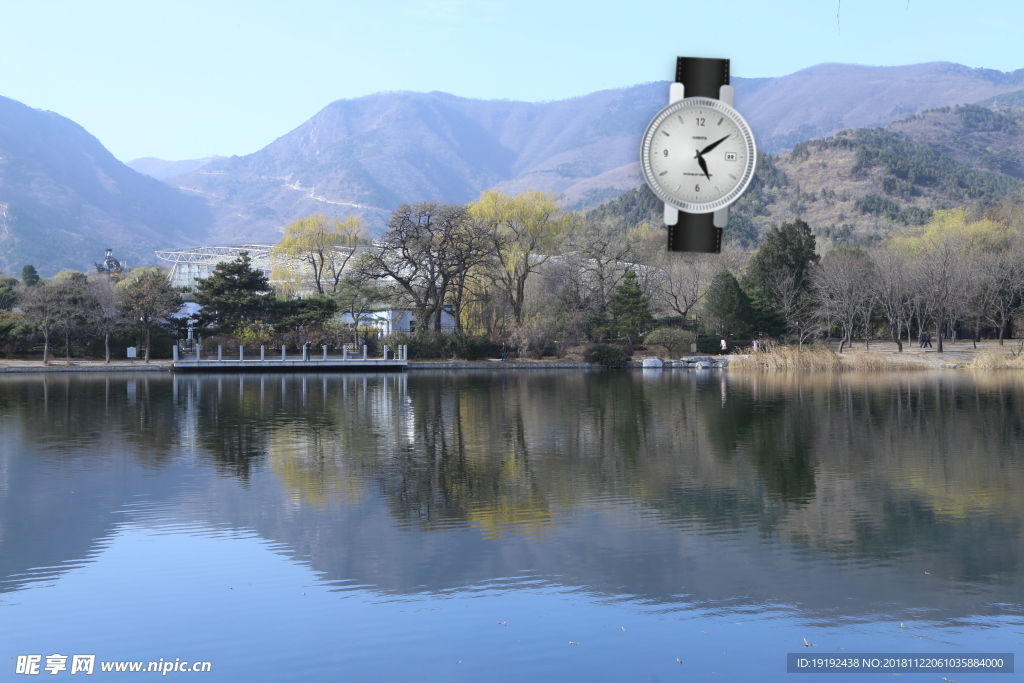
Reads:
5,09
